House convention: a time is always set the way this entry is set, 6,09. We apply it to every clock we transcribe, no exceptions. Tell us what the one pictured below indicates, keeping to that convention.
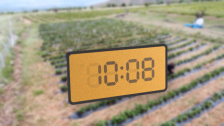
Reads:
10,08
